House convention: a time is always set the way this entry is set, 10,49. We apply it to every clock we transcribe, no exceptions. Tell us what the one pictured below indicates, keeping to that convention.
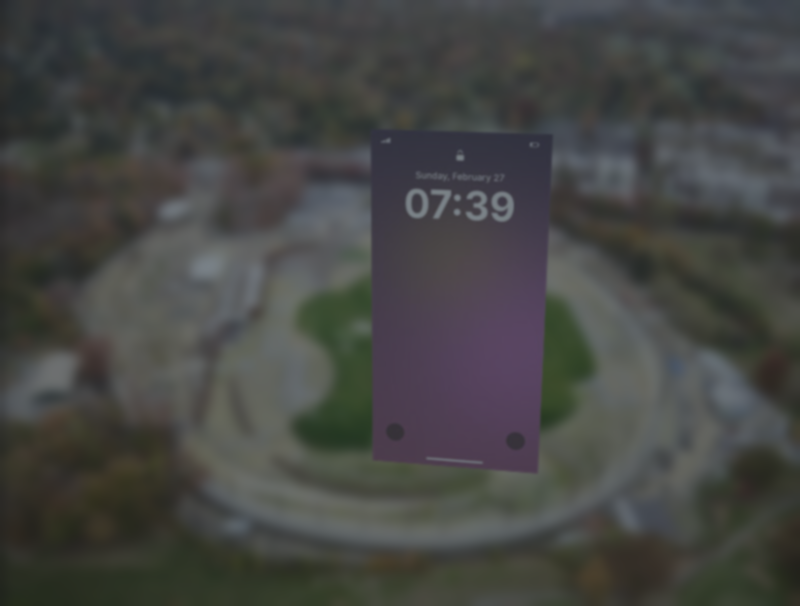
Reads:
7,39
